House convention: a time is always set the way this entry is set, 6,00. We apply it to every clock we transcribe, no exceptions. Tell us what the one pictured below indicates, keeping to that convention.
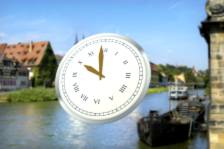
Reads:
9,59
